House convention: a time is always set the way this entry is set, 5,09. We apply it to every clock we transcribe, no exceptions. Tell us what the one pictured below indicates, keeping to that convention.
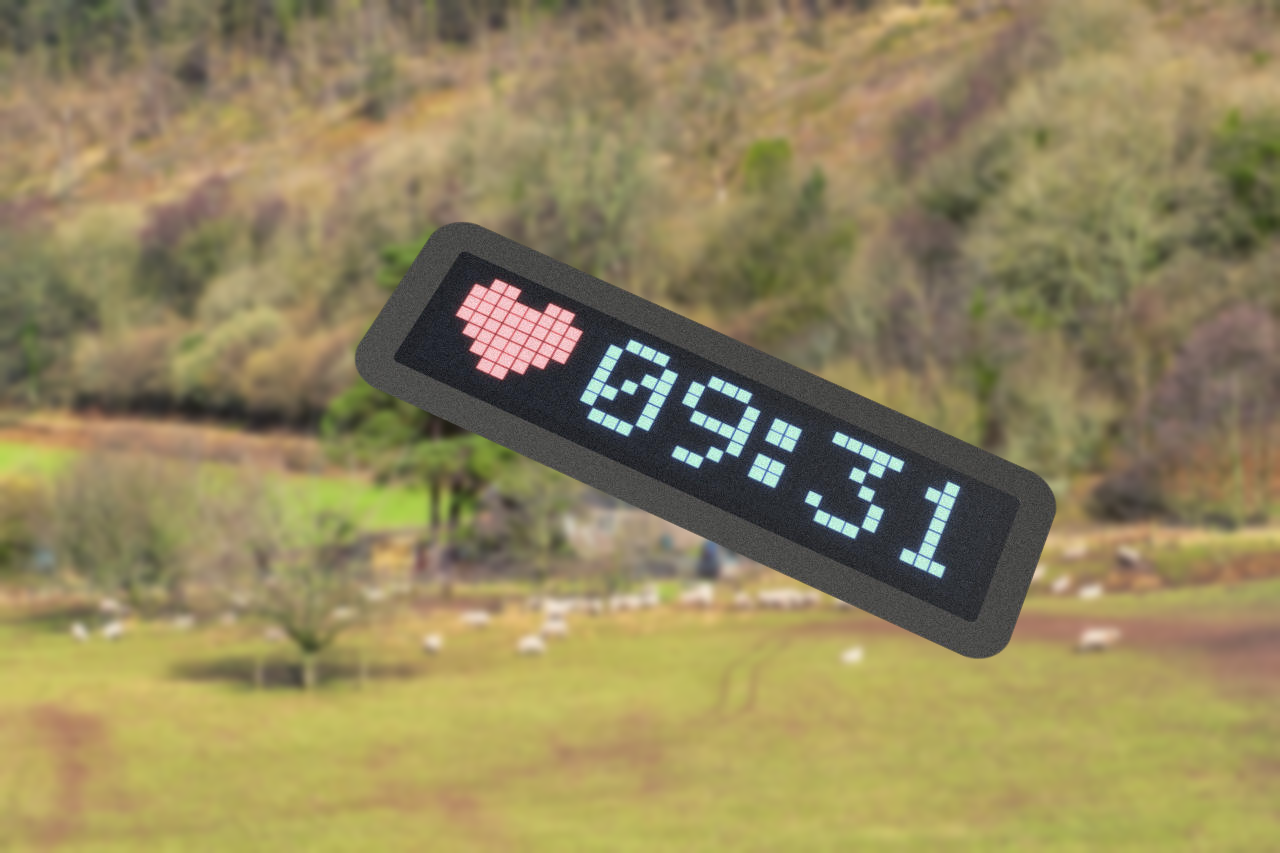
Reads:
9,31
